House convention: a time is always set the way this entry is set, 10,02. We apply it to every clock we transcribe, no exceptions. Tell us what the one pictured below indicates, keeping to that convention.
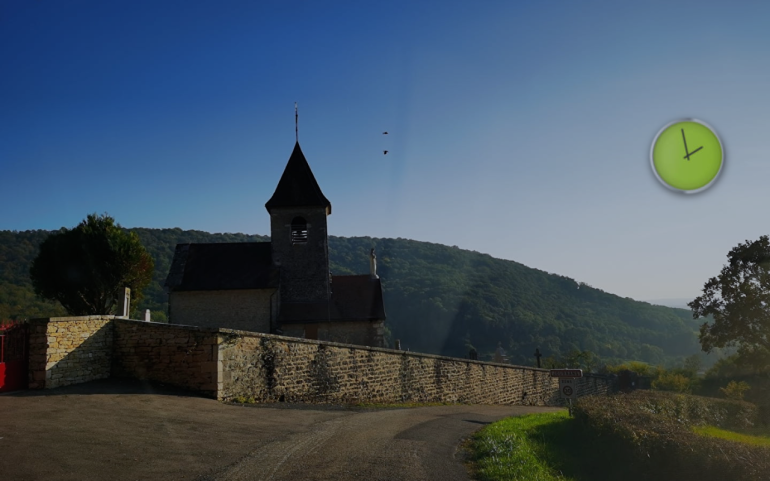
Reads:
1,58
